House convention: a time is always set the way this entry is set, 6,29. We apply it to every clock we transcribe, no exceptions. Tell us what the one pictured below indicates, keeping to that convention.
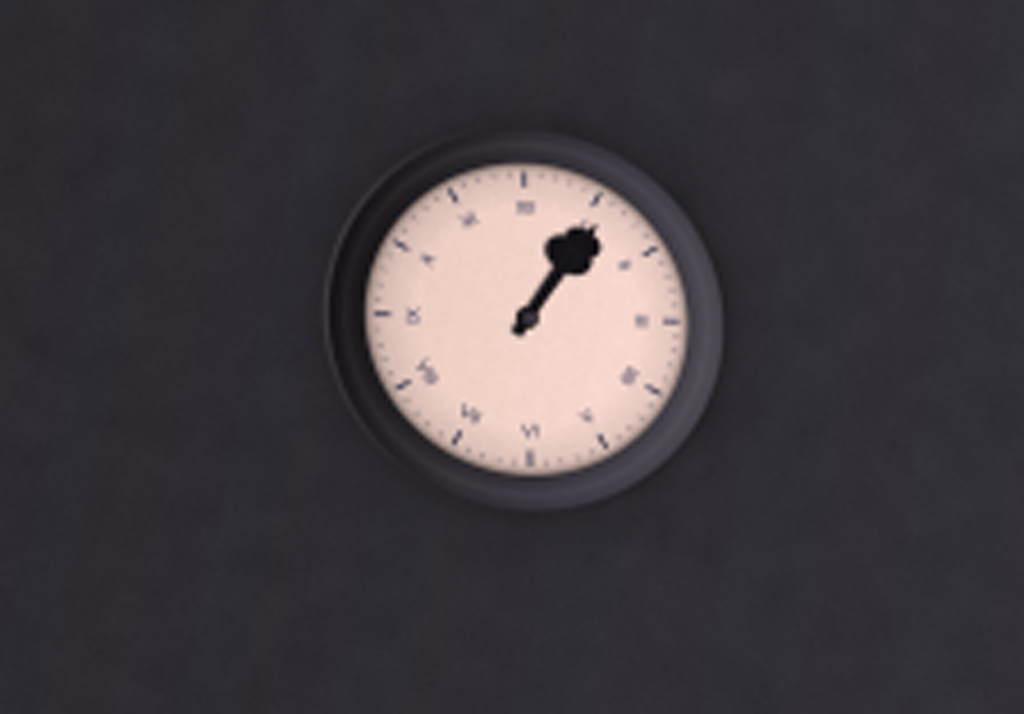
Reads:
1,06
